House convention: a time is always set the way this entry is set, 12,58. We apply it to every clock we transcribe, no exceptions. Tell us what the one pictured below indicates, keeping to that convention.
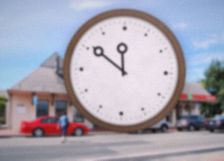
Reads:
11,51
